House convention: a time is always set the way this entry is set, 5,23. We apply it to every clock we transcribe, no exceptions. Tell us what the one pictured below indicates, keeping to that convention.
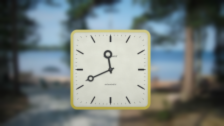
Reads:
11,41
